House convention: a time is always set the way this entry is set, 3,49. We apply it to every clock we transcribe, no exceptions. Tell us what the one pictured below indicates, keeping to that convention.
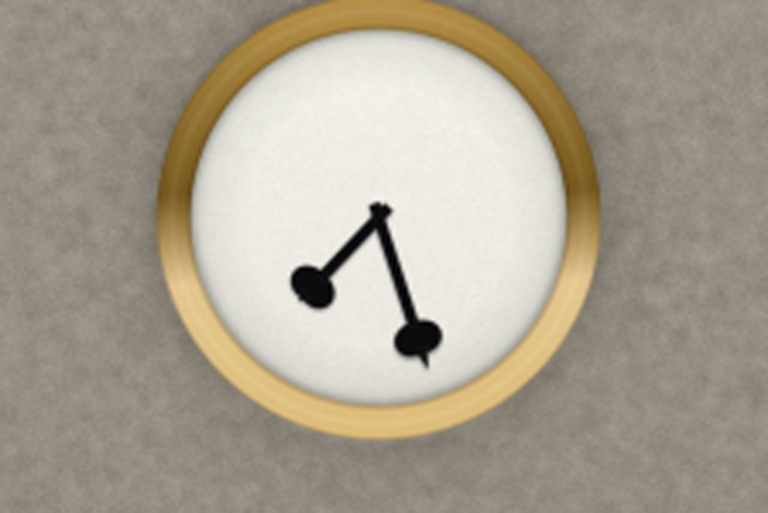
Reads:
7,27
